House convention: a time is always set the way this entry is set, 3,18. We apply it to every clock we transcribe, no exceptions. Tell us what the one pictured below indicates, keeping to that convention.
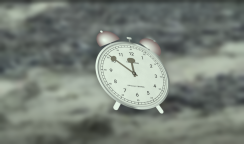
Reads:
11,51
